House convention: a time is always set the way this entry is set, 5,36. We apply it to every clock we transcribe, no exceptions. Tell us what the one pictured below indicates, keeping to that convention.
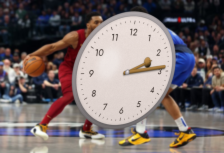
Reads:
2,14
